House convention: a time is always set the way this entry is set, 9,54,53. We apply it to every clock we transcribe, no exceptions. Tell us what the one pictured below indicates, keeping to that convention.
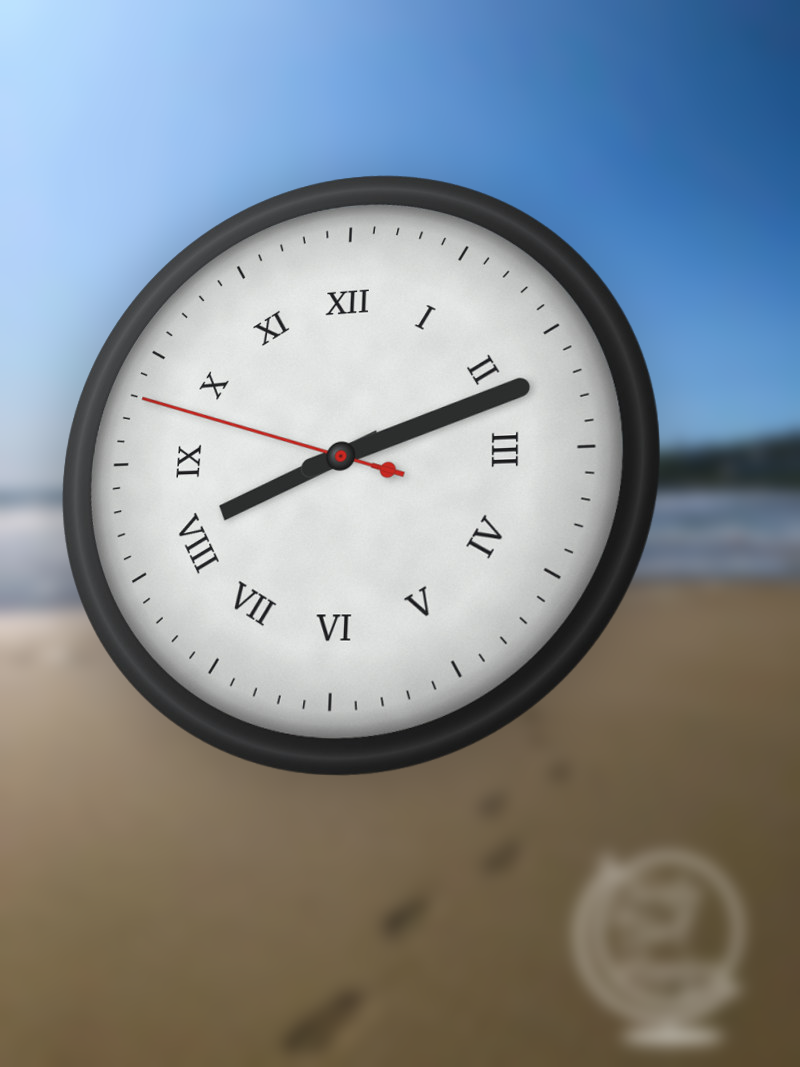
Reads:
8,11,48
